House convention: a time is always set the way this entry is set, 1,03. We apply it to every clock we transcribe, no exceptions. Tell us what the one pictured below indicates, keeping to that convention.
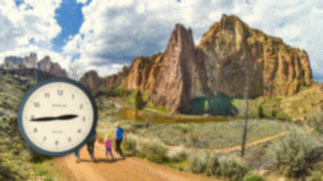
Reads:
2,44
